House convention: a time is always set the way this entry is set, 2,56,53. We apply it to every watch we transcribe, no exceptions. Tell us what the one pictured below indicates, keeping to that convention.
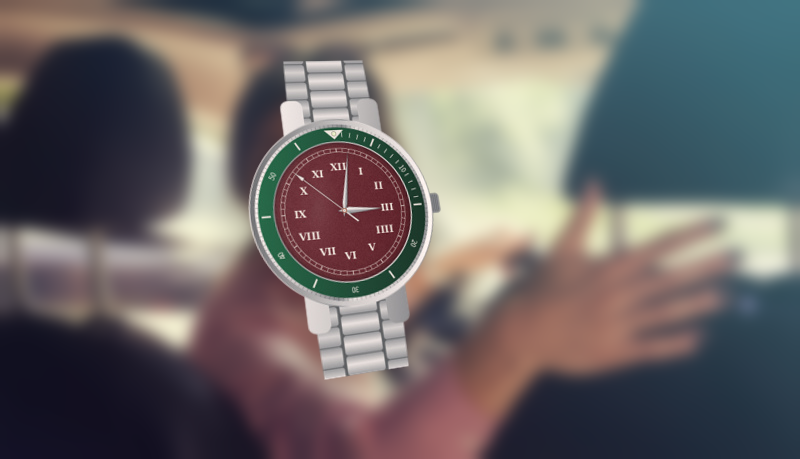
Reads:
3,01,52
